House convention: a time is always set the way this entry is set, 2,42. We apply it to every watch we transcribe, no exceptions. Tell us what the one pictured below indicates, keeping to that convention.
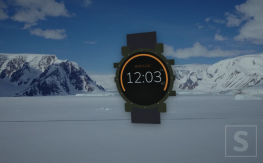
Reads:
12,03
